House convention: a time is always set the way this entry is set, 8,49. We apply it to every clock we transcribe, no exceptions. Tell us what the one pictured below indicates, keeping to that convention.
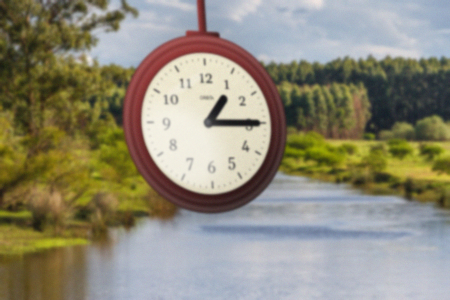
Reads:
1,15
